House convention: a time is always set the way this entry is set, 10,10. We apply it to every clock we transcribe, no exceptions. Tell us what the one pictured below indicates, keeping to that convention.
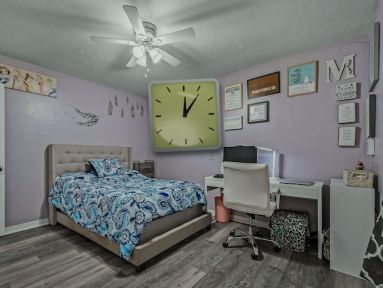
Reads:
12,06
